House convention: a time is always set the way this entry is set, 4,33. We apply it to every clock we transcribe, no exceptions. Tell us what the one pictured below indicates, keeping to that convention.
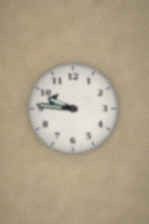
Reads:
9,46
